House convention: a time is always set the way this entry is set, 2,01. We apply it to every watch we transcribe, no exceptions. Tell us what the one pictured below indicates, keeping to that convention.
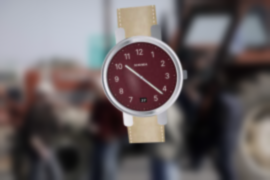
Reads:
10,22
